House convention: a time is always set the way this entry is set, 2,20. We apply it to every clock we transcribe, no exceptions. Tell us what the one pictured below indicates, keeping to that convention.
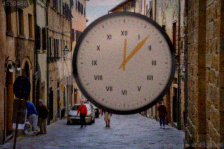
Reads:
12,07
